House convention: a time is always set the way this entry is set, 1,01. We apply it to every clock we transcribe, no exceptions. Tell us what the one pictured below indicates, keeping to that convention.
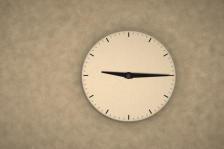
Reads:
9,15
